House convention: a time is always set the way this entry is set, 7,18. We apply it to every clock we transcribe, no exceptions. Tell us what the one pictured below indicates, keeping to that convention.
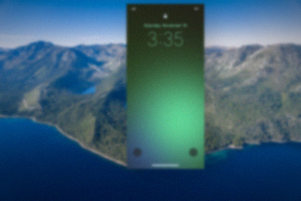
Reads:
3,35
